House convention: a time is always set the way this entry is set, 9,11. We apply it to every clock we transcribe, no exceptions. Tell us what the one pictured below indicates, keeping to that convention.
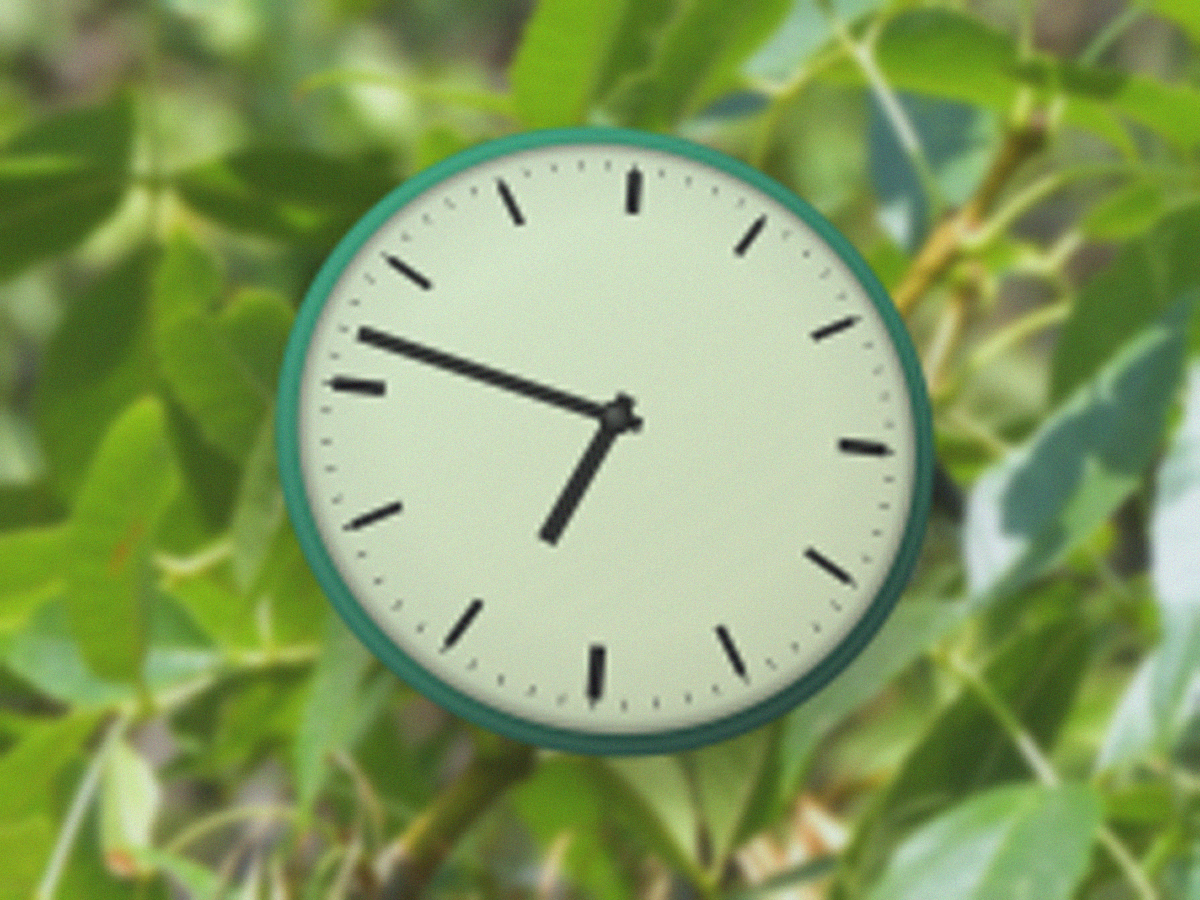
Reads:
6,47
